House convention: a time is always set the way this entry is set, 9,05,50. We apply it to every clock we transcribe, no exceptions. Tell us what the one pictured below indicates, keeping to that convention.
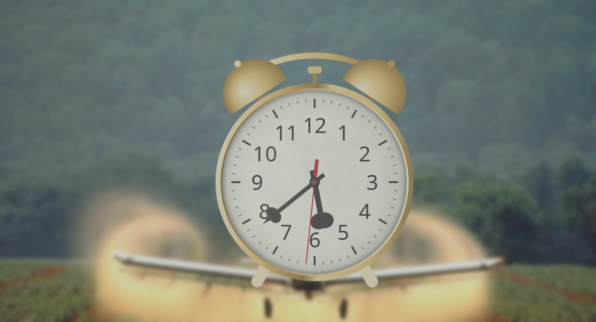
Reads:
5,38,31
